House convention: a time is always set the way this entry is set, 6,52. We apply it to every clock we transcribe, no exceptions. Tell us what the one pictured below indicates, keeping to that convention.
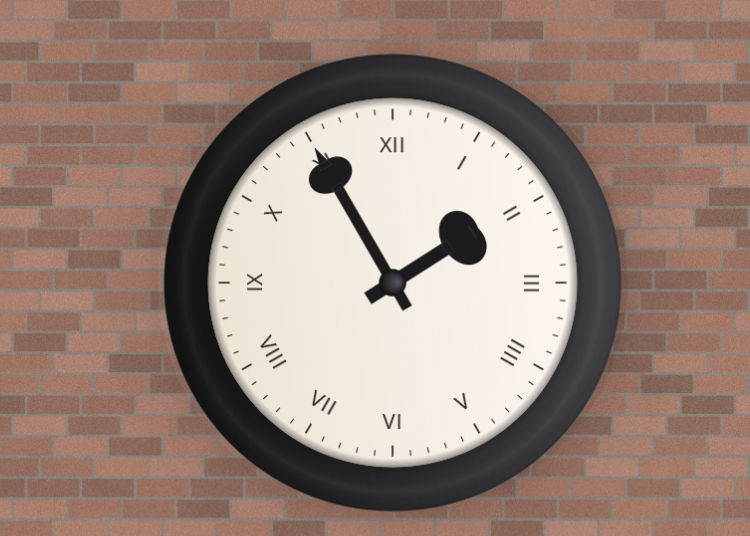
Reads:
1,55
